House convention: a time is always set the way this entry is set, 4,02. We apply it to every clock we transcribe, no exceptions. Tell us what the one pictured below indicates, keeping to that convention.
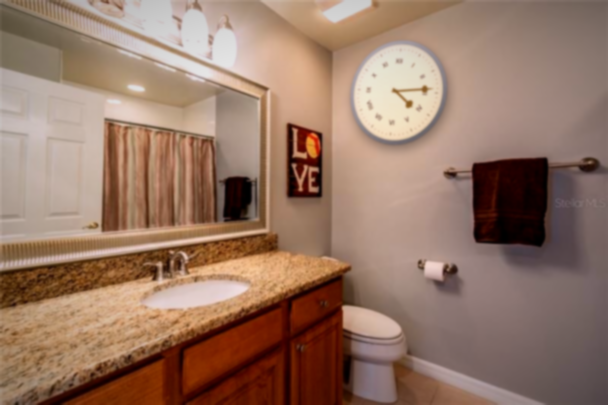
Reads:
4,14
